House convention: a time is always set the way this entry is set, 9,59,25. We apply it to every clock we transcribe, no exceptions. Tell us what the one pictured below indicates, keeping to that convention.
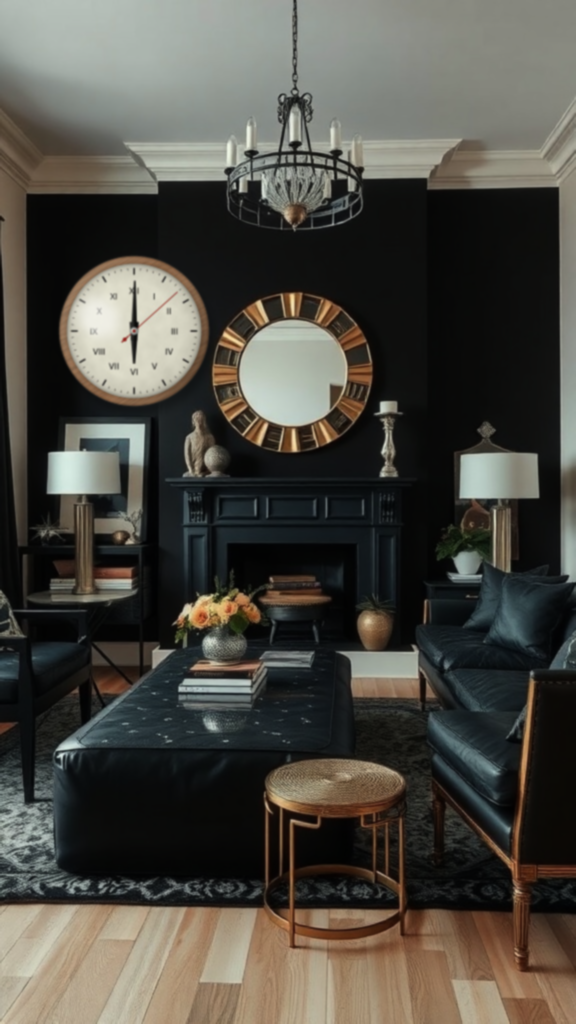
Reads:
6,00,08
